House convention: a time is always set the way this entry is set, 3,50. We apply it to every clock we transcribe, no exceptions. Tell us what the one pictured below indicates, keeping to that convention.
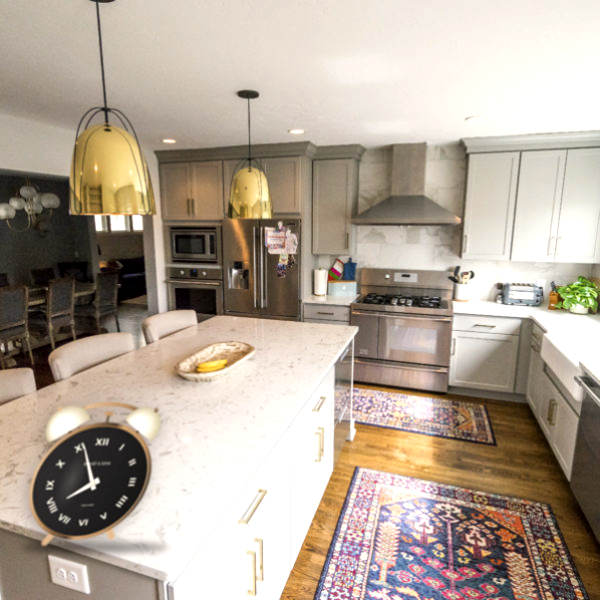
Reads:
7,56
